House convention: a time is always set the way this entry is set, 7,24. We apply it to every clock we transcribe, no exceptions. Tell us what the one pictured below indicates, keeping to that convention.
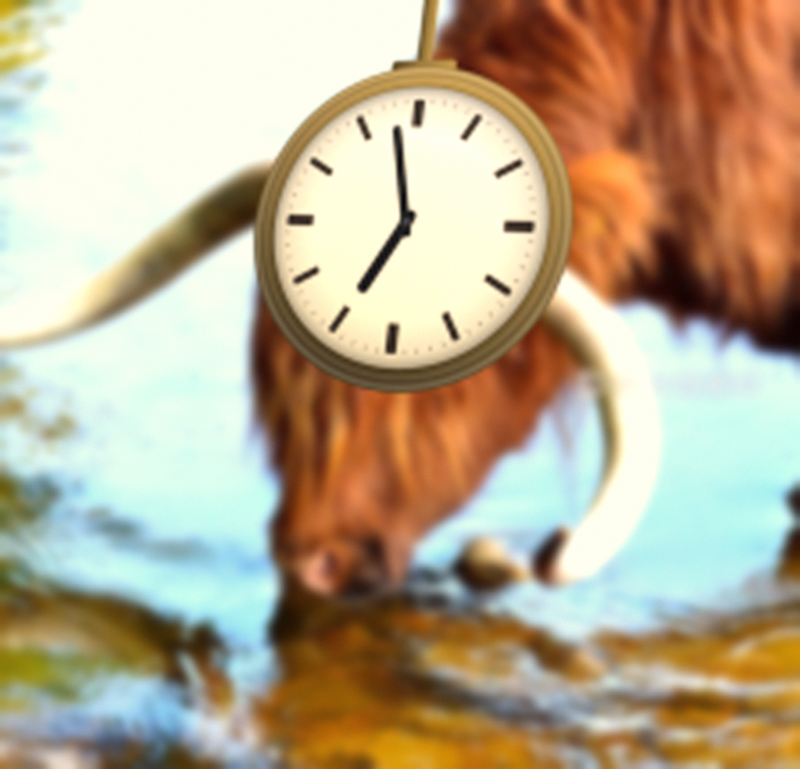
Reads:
6,58
